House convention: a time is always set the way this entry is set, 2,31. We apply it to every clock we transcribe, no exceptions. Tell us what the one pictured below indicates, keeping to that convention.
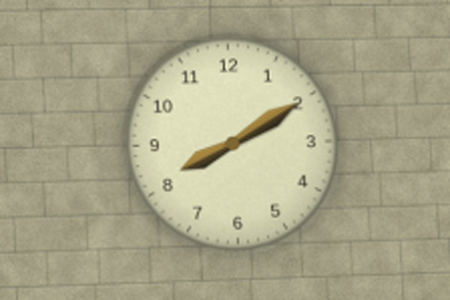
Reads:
8,10
